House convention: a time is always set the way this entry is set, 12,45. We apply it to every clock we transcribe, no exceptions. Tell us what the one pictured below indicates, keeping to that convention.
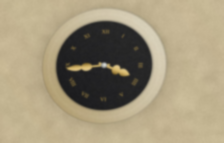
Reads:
3,44
